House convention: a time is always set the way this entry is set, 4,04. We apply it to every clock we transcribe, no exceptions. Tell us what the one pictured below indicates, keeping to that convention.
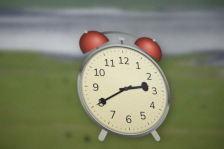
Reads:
2,40
